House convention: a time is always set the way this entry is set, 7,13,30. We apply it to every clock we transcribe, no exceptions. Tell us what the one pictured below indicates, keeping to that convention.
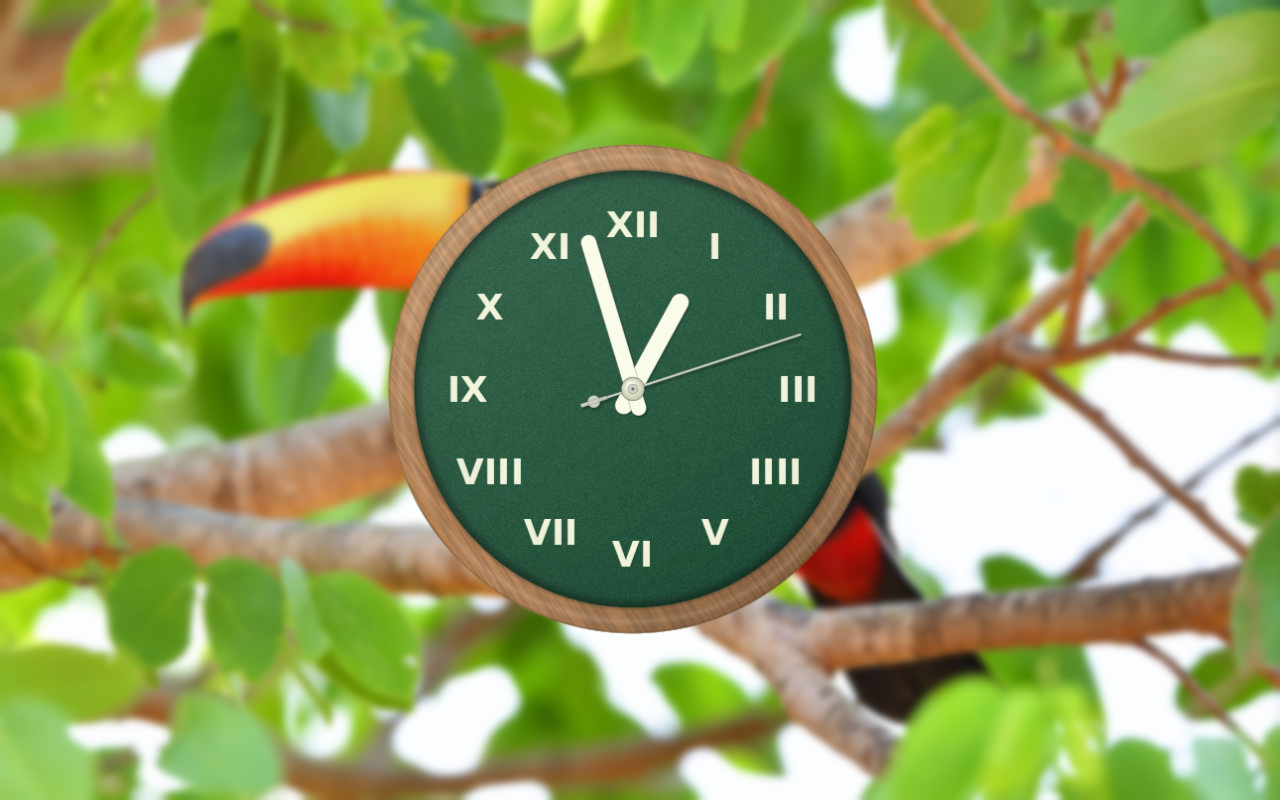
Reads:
12,57,12
